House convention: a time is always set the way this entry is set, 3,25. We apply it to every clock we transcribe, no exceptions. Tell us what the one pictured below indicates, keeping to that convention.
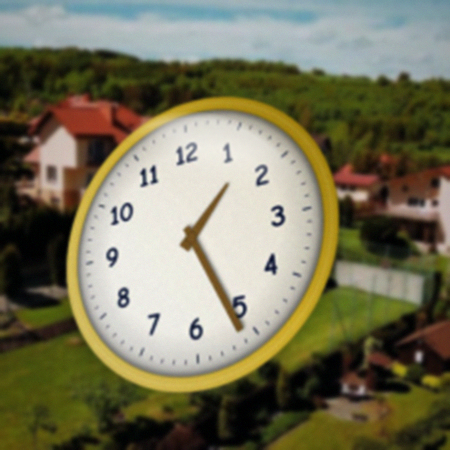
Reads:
1,26
